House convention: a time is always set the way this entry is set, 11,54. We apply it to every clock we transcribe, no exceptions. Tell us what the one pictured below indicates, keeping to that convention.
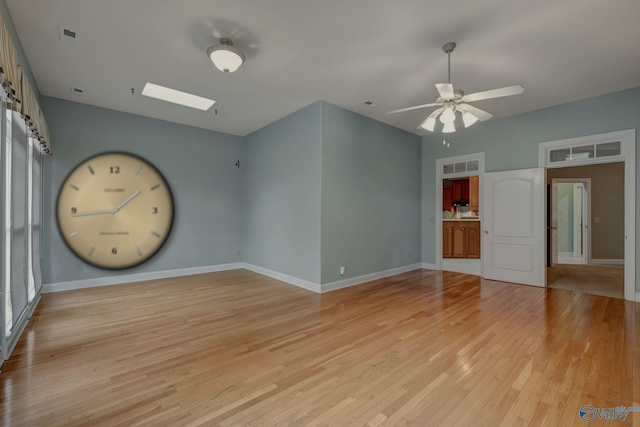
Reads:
1,44
